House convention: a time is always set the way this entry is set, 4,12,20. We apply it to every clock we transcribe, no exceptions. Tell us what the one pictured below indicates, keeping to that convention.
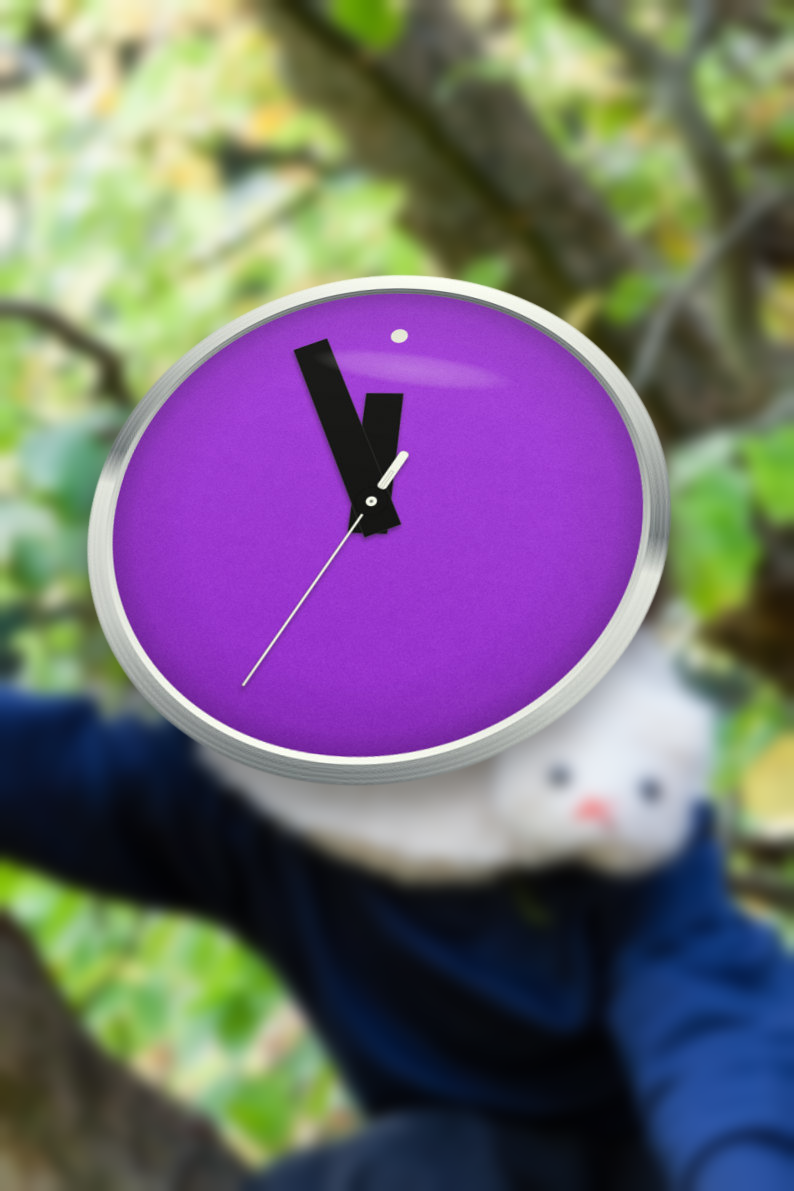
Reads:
11,55,34
